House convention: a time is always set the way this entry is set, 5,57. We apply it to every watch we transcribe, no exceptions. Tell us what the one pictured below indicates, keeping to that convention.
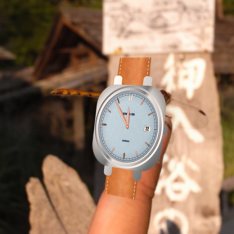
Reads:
11,54
